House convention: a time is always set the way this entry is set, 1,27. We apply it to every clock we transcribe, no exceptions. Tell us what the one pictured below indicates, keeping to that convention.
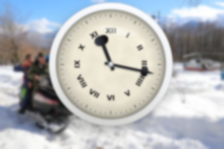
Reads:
11,17
